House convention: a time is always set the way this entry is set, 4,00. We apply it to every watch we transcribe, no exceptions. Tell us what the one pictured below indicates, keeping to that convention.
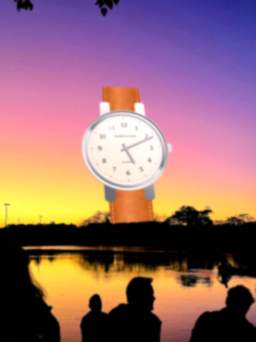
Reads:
5,11
